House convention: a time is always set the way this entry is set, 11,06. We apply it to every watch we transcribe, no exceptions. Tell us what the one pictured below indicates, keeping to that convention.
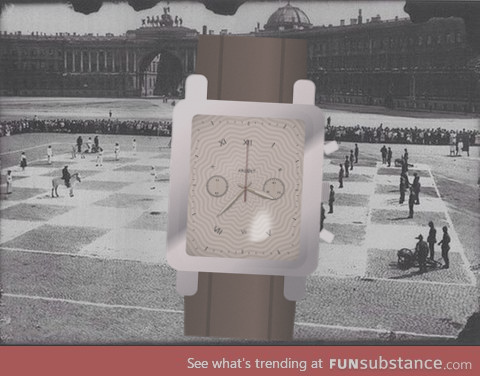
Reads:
3,37
